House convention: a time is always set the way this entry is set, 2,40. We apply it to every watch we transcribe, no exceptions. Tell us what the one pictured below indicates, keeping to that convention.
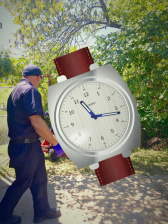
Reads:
11,17
